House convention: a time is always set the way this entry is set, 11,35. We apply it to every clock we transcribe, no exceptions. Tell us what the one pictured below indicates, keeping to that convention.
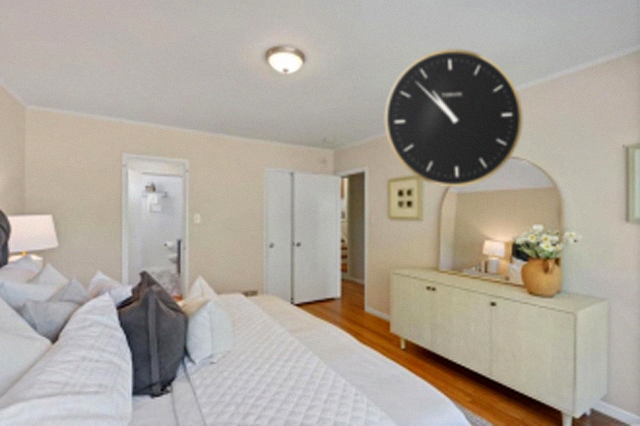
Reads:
10,53
